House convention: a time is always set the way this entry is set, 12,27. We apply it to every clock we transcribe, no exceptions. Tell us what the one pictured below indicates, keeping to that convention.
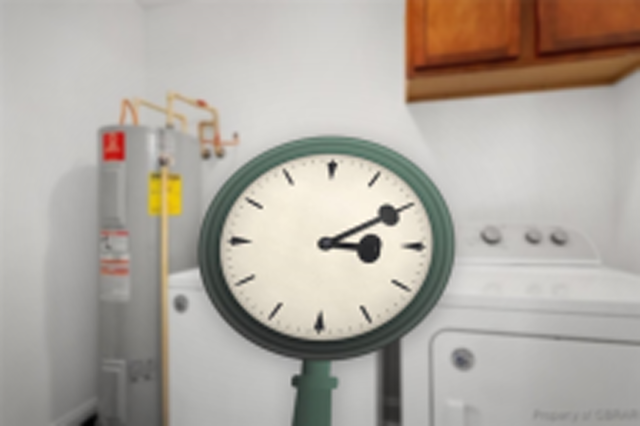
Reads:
3,10
